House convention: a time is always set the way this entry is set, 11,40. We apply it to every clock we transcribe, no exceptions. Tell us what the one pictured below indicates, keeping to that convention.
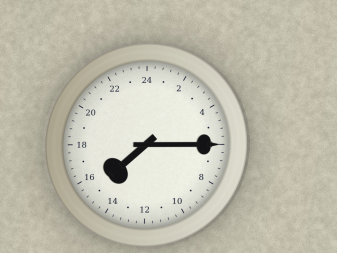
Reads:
15,15
